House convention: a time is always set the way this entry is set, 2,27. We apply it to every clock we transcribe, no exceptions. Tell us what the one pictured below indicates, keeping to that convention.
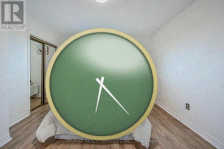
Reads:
6,23
